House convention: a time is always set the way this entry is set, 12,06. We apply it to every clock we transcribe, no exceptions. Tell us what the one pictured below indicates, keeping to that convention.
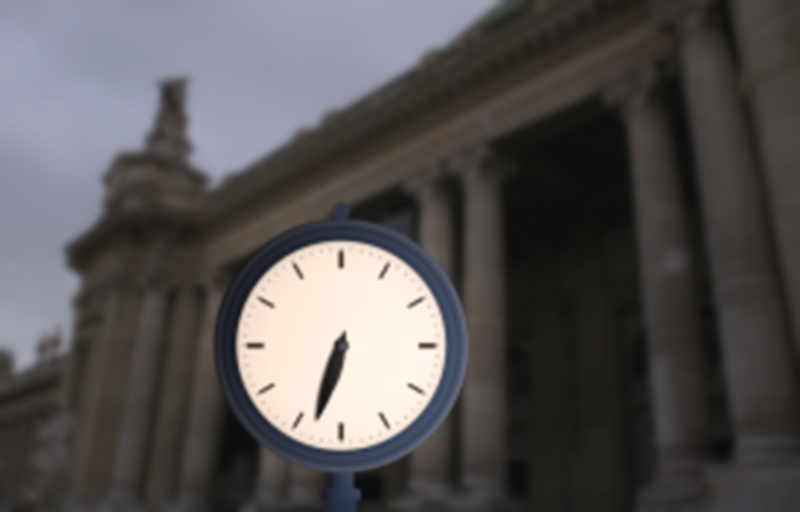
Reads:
6,33
